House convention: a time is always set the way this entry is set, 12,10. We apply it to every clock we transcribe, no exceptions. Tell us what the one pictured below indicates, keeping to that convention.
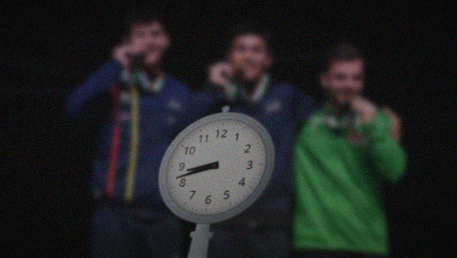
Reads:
8,42
